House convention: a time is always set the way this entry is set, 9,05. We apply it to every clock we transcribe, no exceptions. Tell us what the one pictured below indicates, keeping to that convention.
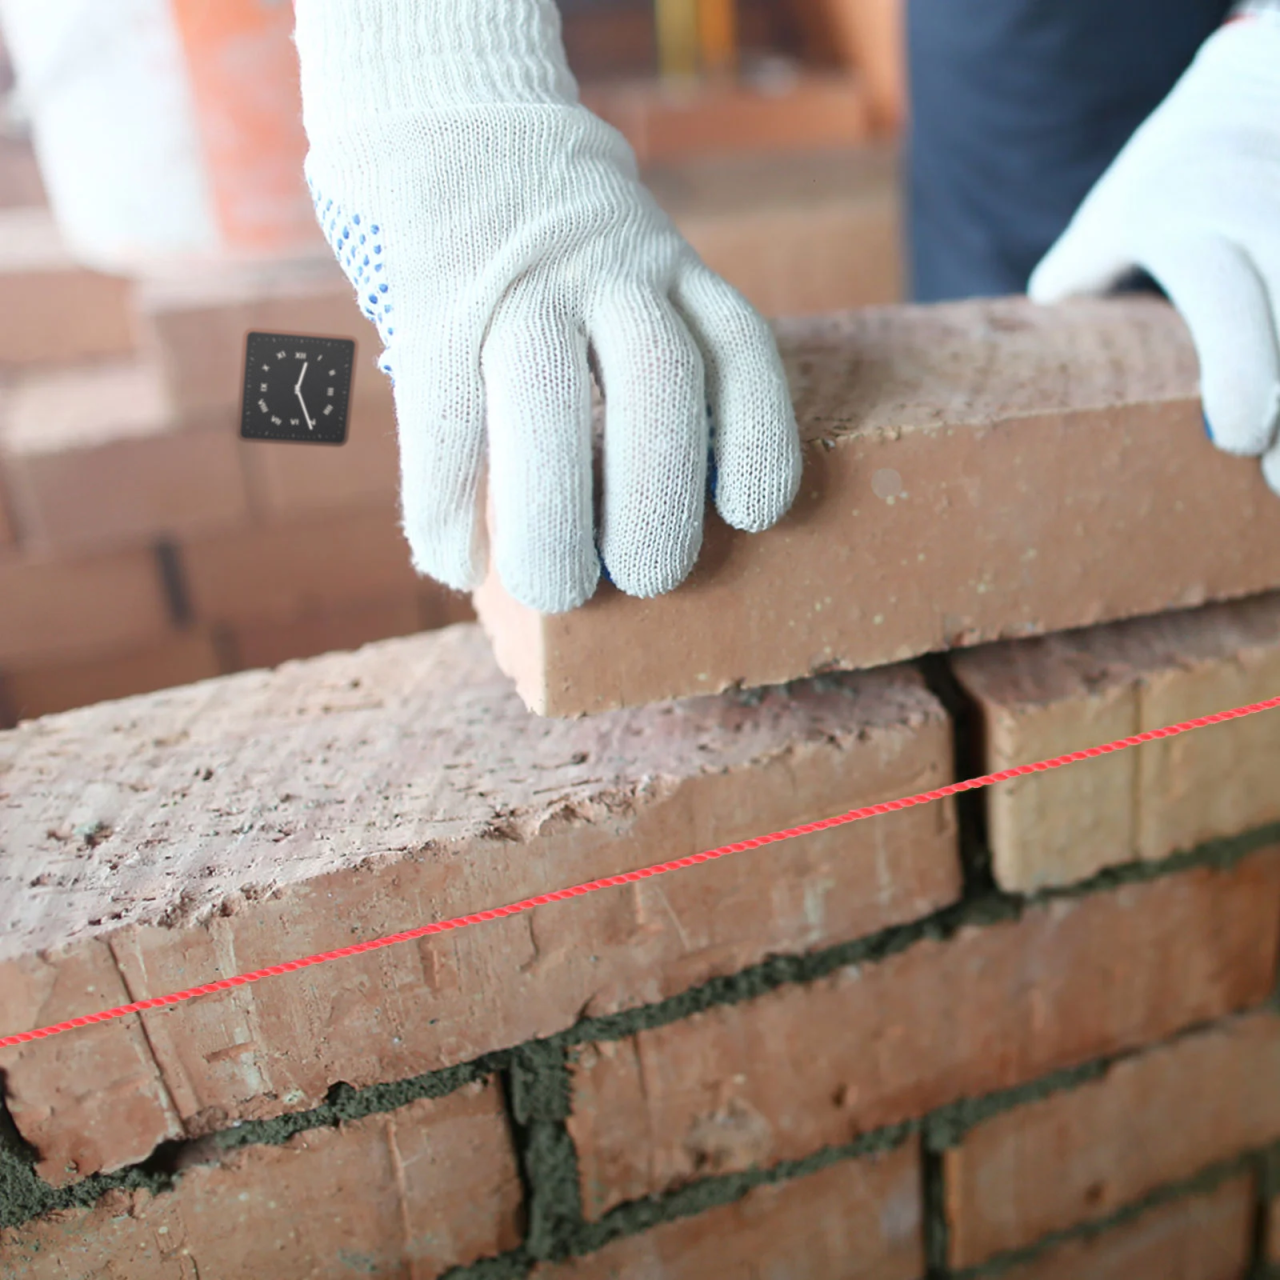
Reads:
12,26
